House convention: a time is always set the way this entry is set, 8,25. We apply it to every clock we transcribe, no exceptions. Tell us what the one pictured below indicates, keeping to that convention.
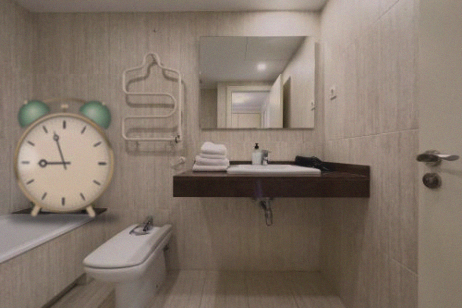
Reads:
8,57
